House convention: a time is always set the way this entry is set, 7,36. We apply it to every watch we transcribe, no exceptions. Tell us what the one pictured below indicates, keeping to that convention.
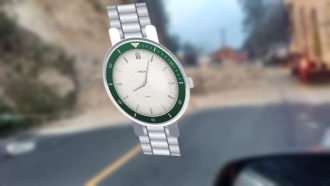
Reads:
8,04
